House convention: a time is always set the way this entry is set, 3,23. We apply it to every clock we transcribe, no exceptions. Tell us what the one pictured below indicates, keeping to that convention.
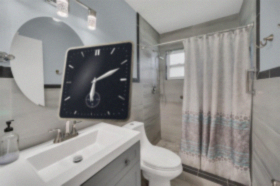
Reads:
6,11
